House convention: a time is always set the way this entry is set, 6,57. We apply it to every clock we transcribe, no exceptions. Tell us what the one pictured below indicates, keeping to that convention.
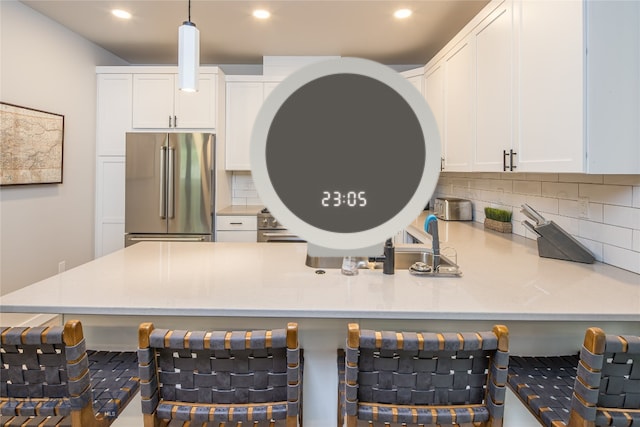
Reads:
23,05
